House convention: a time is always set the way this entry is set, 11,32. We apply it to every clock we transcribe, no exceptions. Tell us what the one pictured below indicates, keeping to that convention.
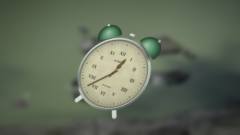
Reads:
12,37
